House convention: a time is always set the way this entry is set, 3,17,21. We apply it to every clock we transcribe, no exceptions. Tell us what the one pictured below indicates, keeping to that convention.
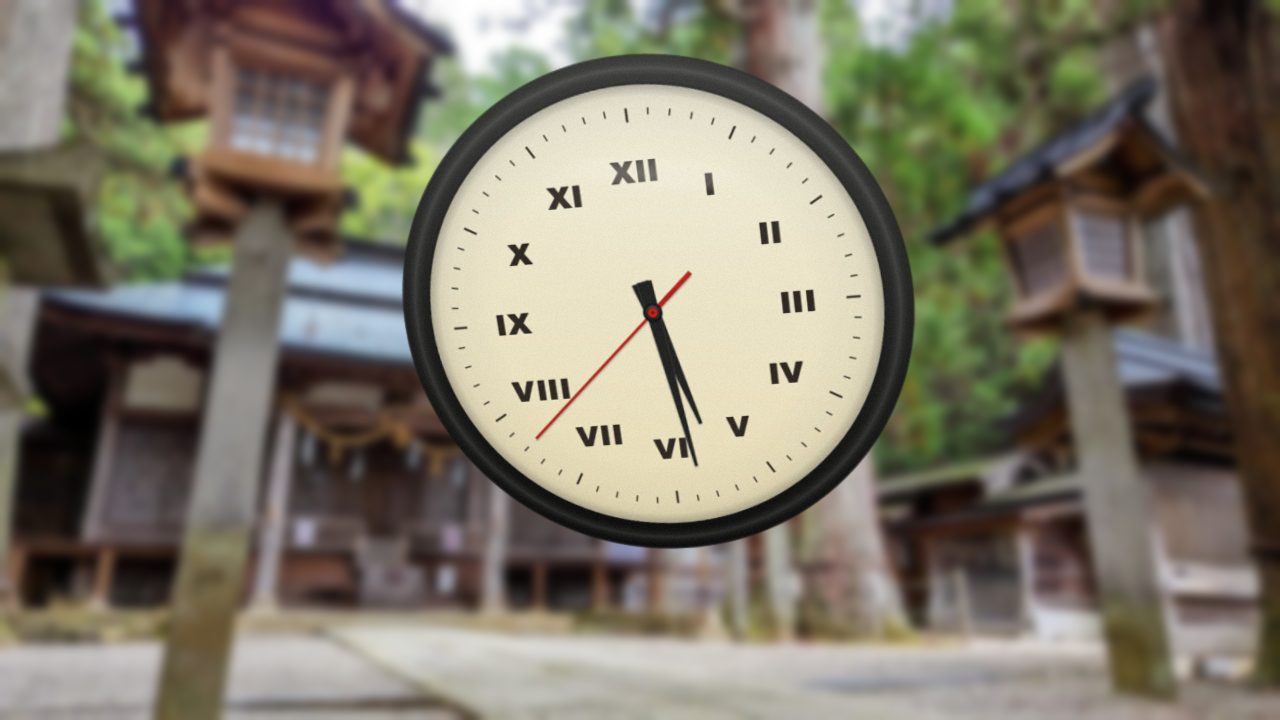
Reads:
5,28,38
